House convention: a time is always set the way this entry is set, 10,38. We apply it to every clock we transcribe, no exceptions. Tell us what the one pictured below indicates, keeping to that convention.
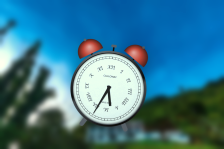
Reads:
5,34
